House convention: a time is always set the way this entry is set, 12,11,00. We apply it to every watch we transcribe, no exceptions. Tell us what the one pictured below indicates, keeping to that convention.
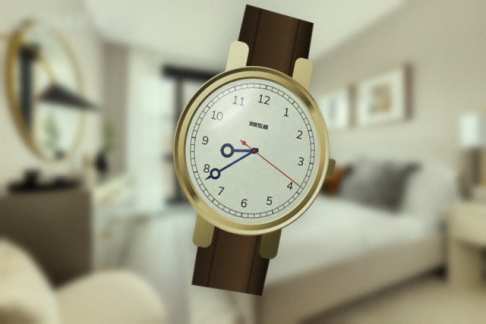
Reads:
8,38,19
